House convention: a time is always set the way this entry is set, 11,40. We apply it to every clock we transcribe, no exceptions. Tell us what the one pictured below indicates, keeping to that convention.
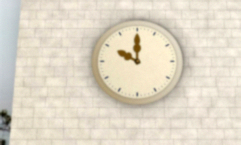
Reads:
10,00
